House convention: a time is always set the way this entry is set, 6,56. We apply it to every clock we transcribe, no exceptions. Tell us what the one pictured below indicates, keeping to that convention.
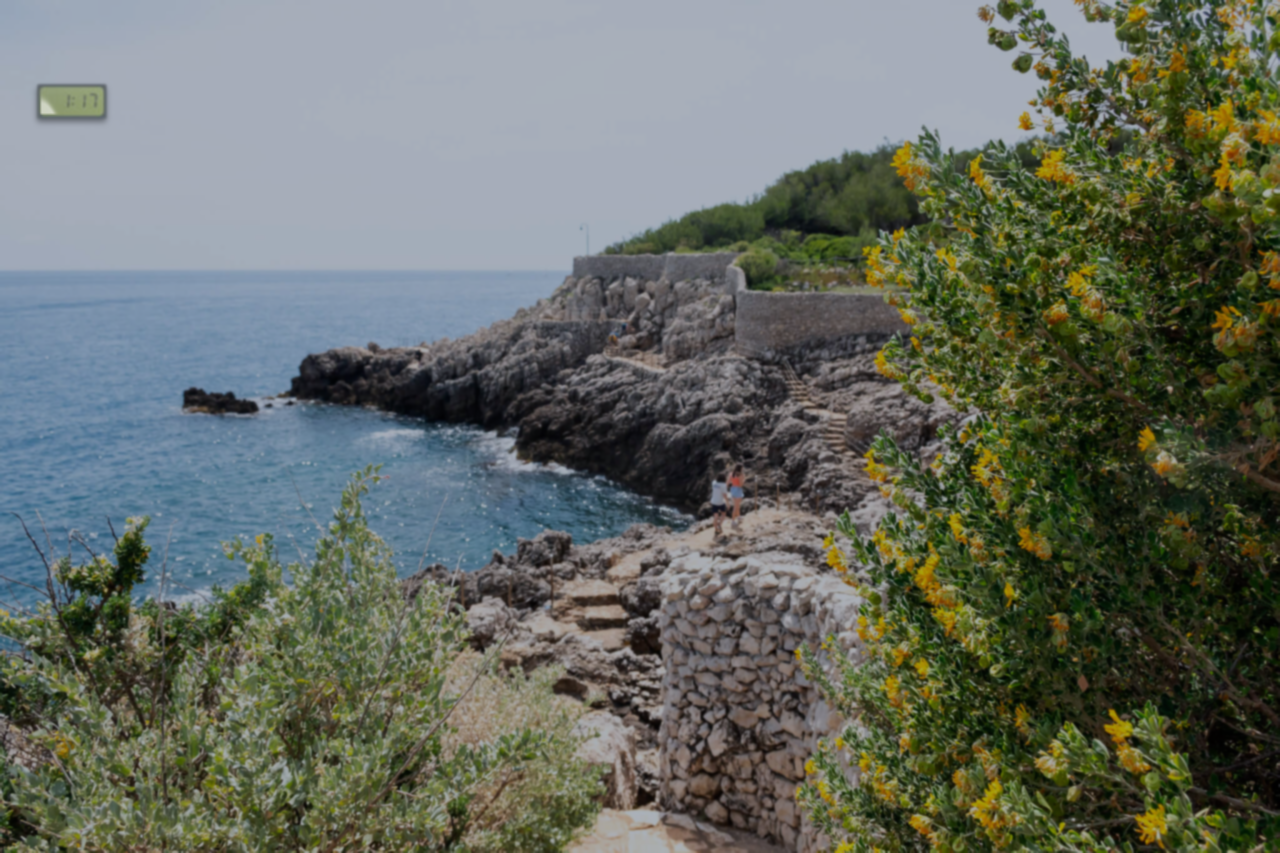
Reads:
1,17
